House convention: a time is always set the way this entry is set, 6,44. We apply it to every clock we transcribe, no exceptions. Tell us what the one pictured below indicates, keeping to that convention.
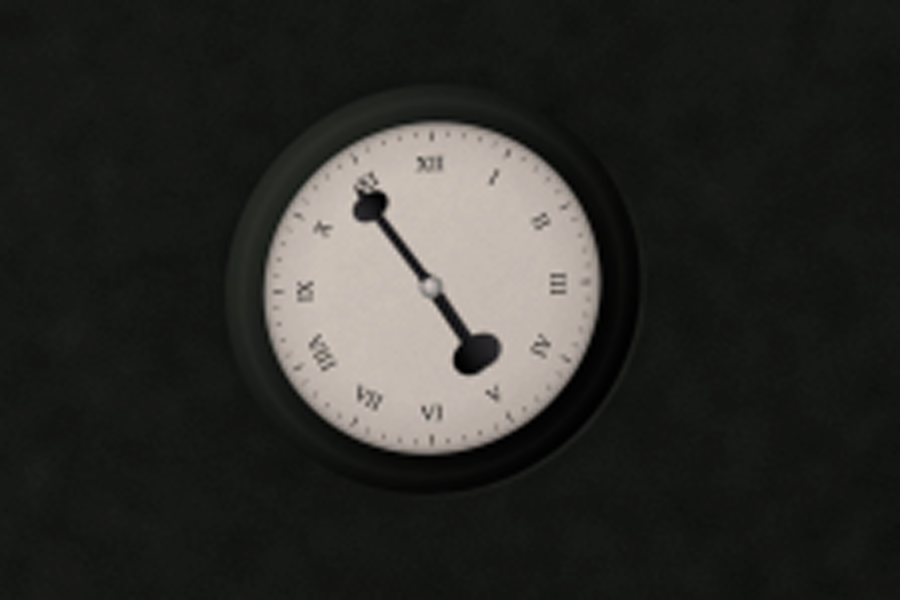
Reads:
4,54
